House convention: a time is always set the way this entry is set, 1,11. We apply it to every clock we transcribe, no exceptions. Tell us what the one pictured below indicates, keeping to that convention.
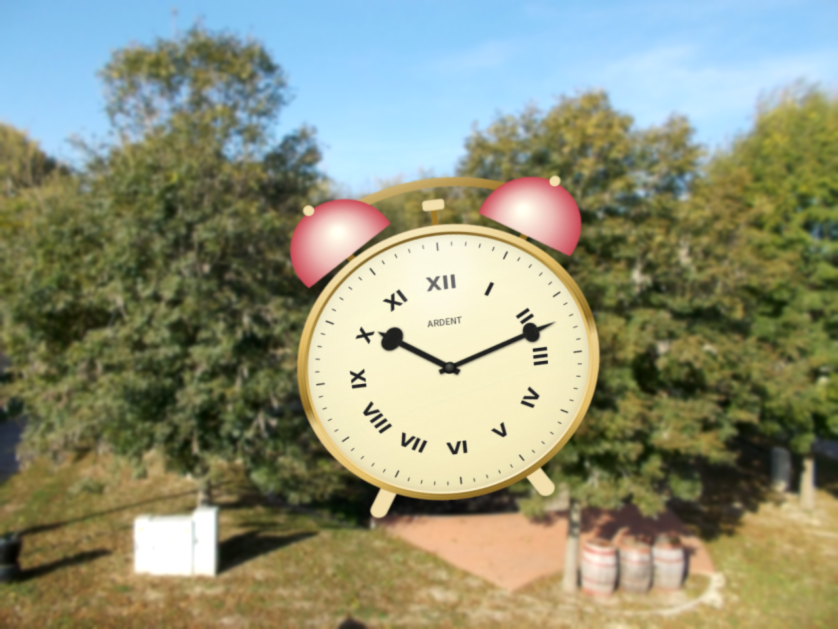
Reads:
10,12
